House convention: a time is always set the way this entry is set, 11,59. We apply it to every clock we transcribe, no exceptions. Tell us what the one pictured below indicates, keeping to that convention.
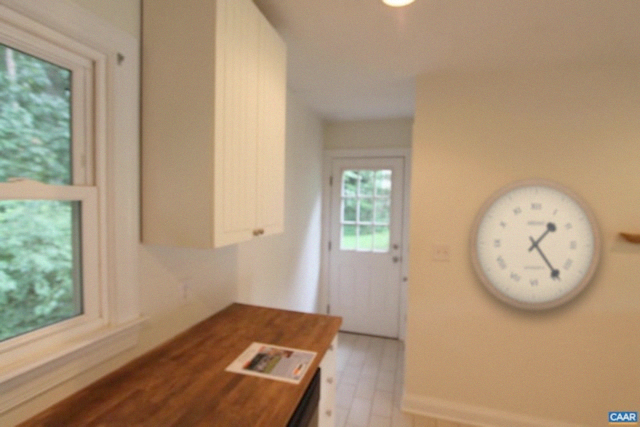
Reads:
1,24
